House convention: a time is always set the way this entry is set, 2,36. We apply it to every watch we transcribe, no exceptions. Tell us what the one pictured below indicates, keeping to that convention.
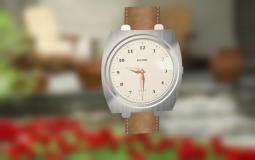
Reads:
9,30
